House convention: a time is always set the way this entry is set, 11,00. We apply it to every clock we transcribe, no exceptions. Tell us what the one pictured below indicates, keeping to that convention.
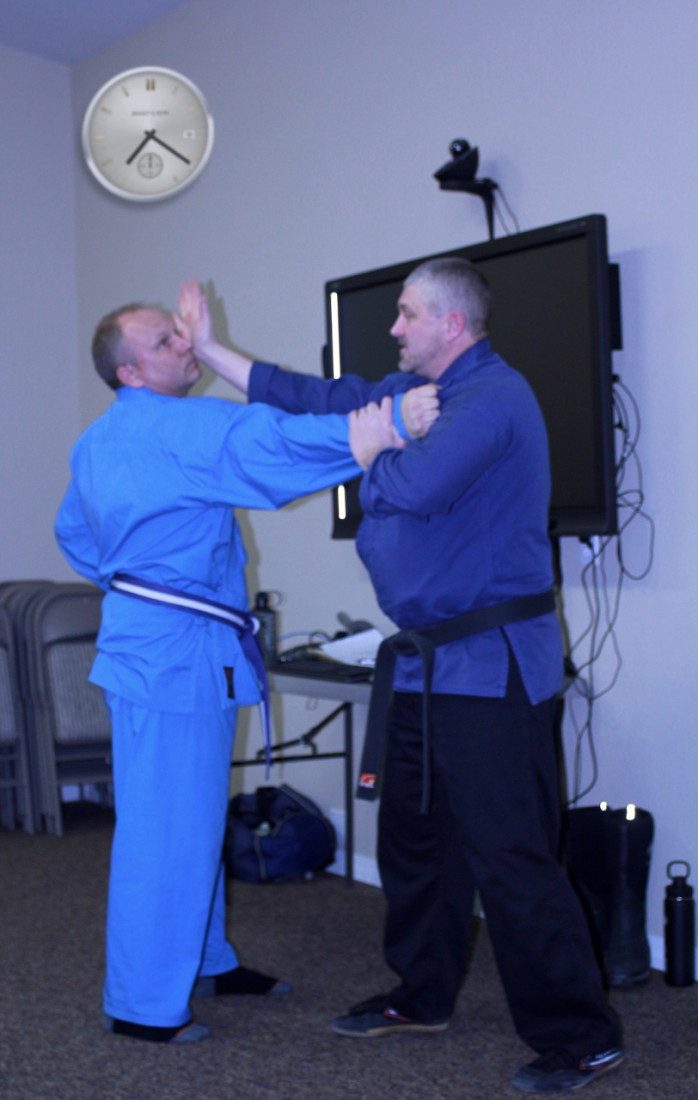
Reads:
7,21
